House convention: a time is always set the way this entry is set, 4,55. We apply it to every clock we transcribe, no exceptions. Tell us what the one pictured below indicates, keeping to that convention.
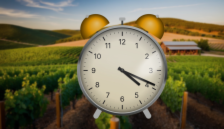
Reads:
4,19
